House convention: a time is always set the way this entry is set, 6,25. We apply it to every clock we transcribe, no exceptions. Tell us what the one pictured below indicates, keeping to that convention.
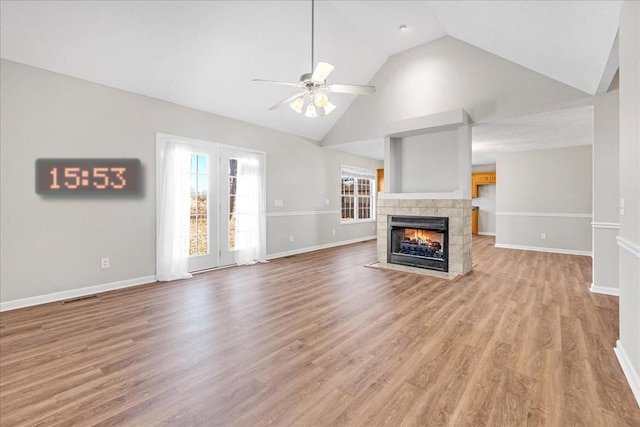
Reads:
15,53
